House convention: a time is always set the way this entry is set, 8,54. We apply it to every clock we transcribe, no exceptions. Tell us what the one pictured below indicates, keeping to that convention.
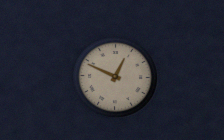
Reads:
12,49
